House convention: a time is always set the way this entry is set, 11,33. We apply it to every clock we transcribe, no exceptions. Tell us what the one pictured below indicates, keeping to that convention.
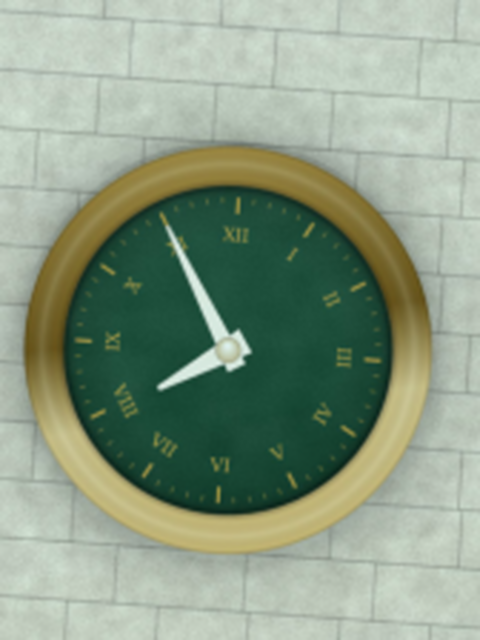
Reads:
7,55
